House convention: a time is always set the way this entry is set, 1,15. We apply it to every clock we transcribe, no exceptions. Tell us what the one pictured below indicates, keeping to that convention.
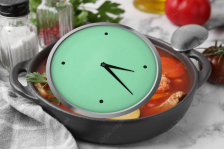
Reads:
3,23
